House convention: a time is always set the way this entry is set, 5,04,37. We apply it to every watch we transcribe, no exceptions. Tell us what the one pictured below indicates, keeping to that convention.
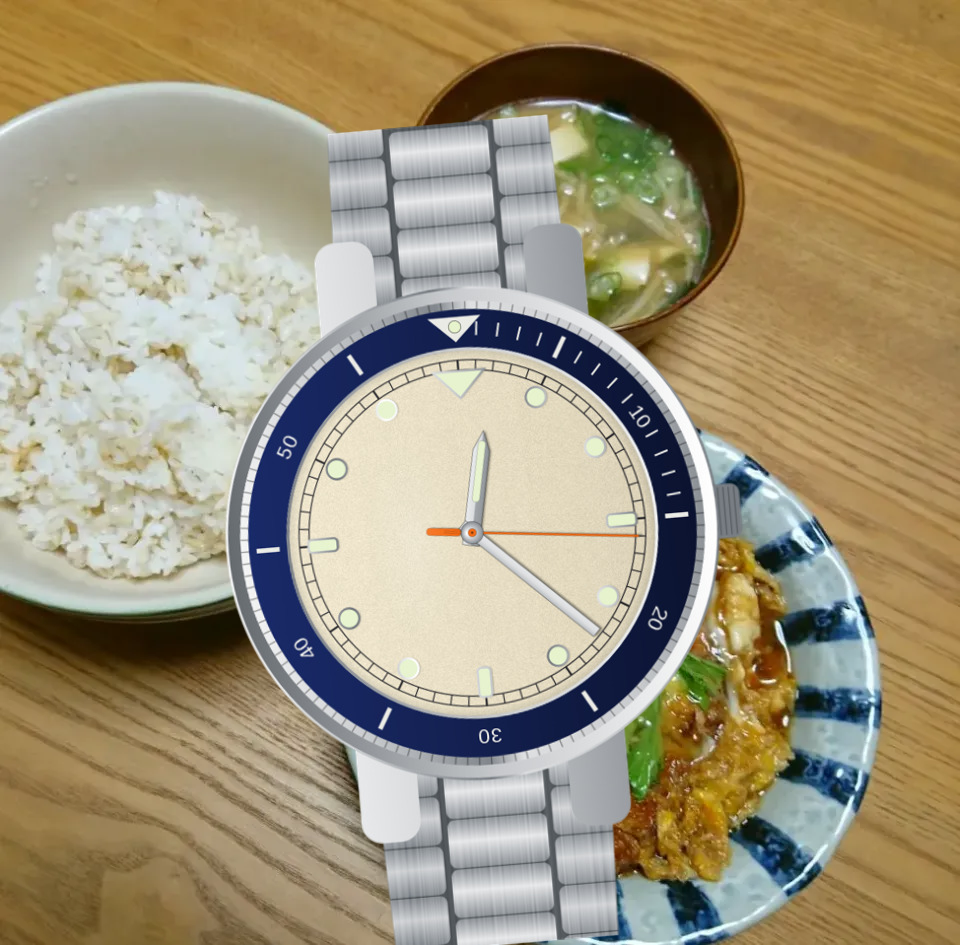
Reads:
12,22,16
